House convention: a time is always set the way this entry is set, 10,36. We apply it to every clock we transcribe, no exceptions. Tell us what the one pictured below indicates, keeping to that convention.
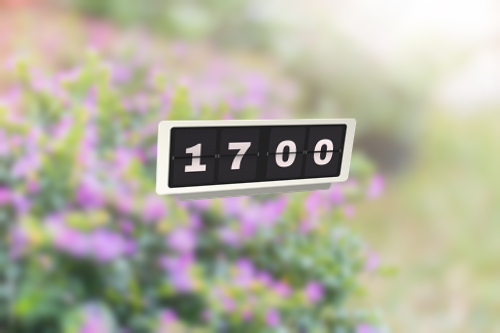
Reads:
17,00
